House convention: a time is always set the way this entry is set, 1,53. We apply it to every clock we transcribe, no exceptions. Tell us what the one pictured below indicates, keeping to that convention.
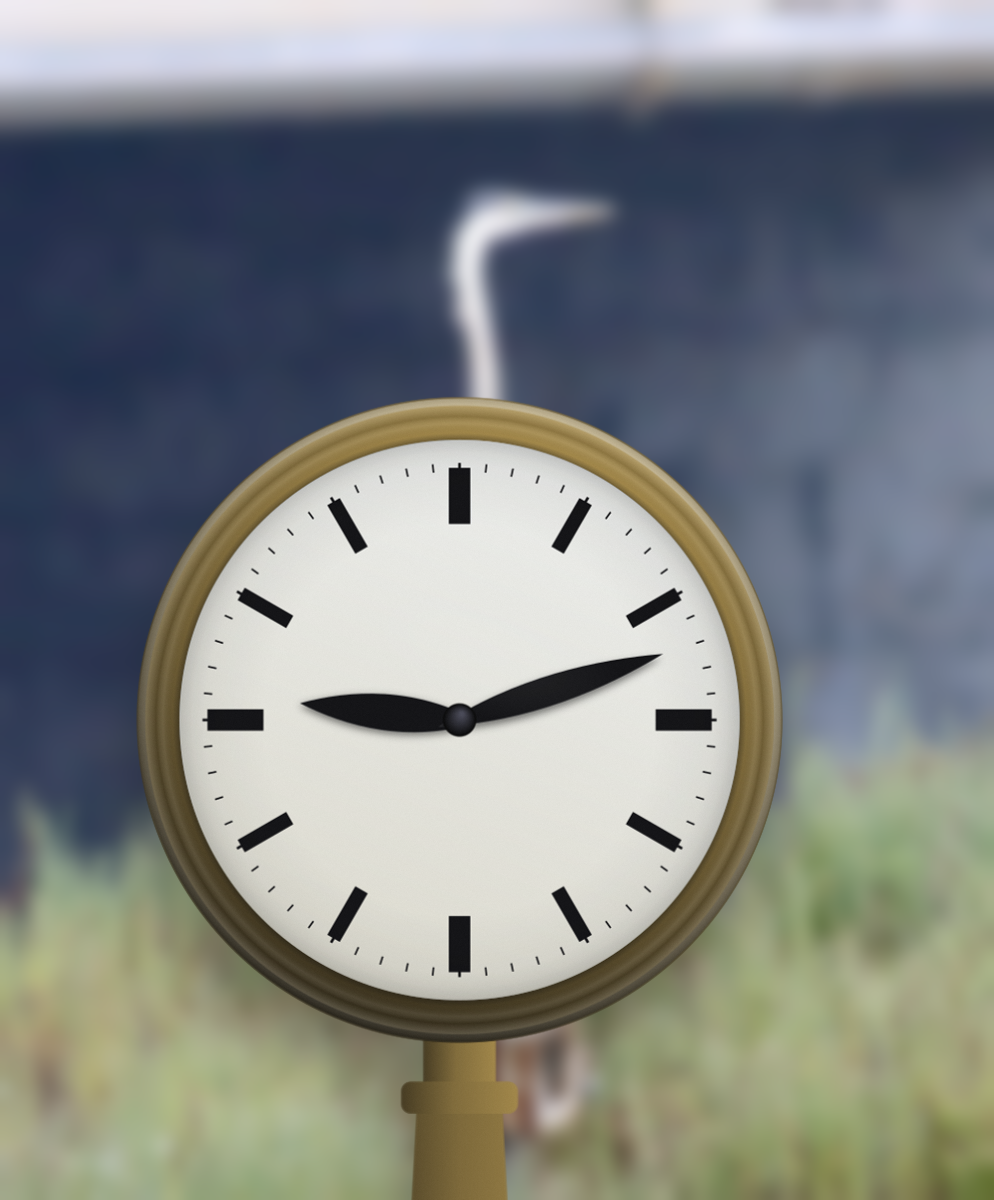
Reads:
9,12
